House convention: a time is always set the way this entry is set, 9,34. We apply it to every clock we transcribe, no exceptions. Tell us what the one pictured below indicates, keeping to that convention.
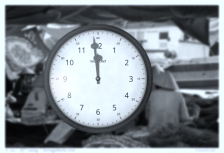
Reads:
11,59
